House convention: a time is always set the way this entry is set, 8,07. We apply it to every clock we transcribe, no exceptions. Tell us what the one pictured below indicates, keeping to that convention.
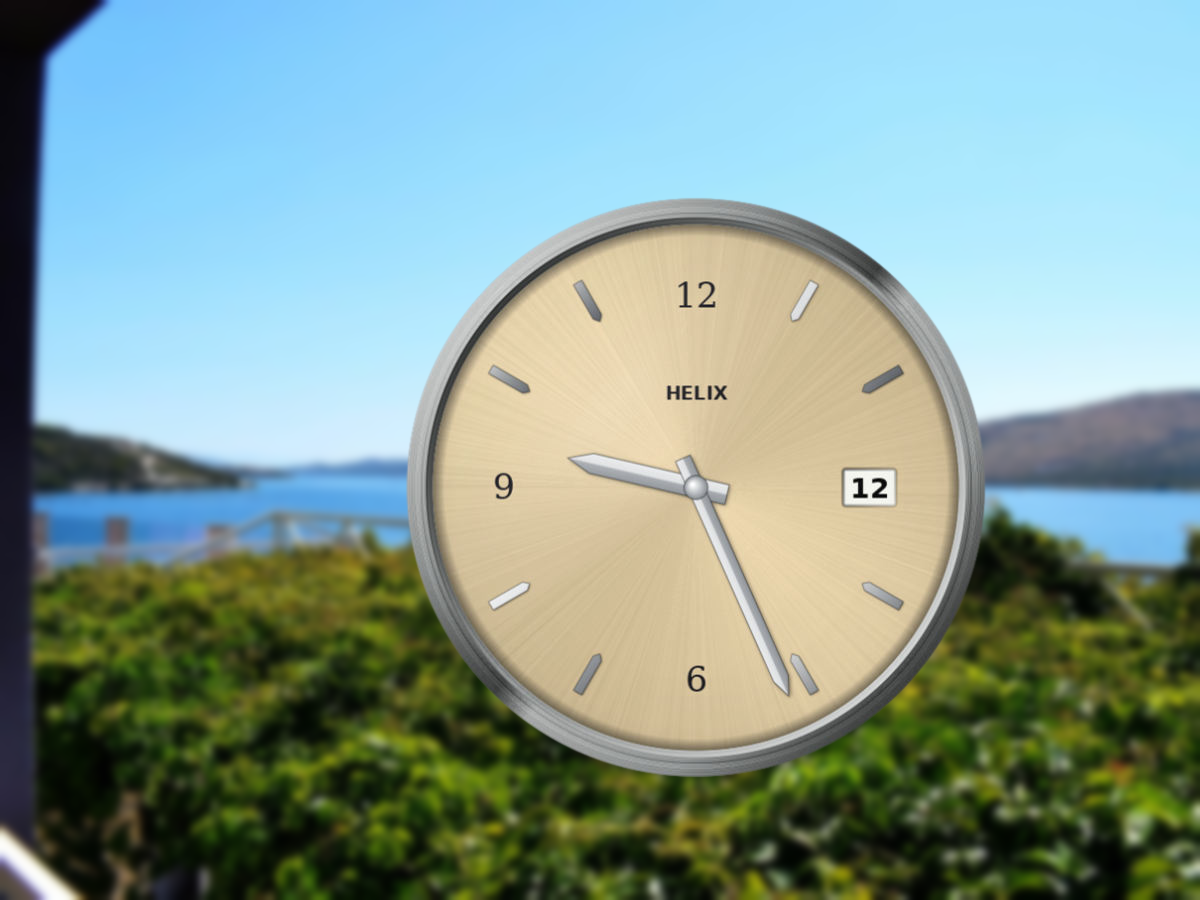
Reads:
9,26
